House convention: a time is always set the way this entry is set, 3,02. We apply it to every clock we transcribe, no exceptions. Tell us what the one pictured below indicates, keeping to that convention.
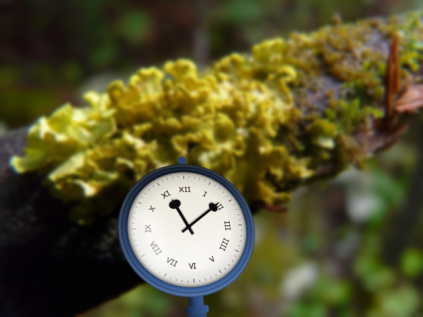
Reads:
11,09
